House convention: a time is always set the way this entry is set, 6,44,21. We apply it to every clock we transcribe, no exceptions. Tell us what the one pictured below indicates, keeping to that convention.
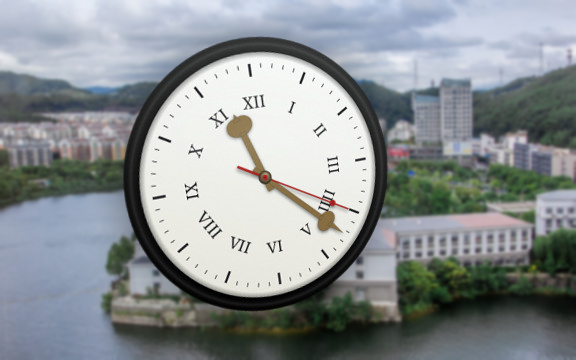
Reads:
11,22,20
